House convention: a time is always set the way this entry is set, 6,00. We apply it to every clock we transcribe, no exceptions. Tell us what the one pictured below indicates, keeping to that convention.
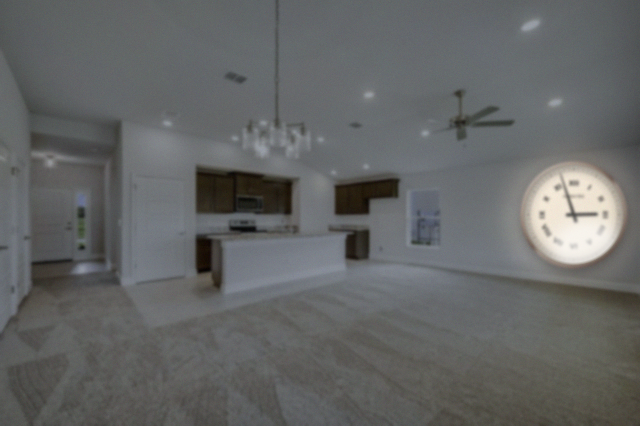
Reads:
2,57
